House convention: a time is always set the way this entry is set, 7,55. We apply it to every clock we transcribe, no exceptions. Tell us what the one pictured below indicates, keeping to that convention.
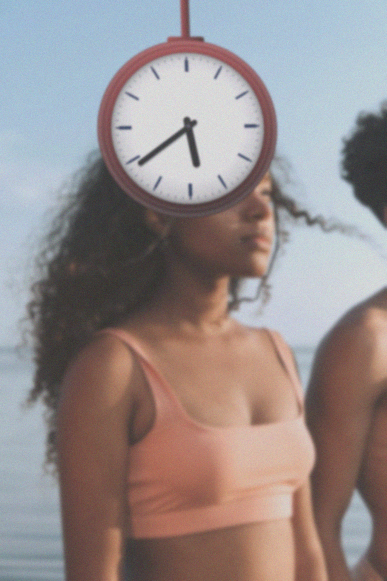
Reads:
5,39
